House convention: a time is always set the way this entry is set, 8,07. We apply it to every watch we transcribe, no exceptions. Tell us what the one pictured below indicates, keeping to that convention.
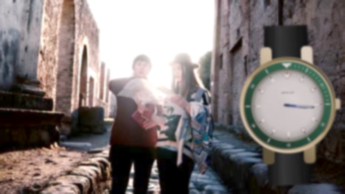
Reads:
3,16
